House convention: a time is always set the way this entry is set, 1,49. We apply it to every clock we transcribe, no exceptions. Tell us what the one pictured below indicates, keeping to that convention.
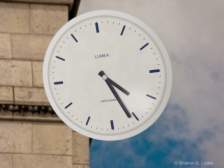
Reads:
4,26
